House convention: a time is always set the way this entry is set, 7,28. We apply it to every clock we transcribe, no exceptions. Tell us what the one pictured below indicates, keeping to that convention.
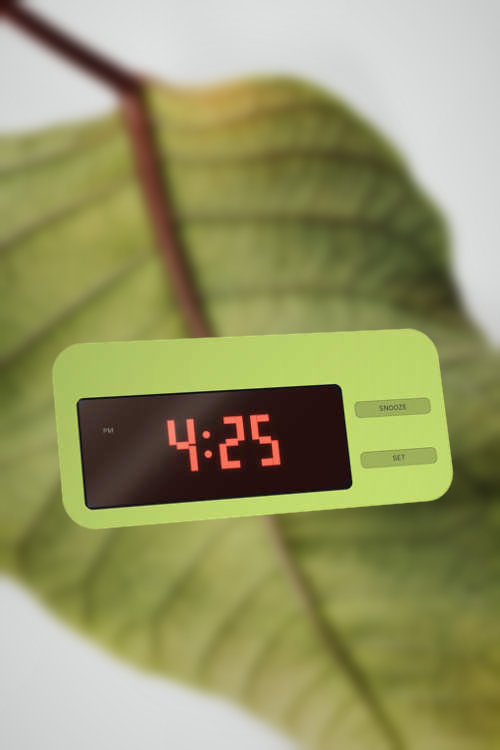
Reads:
4,25
